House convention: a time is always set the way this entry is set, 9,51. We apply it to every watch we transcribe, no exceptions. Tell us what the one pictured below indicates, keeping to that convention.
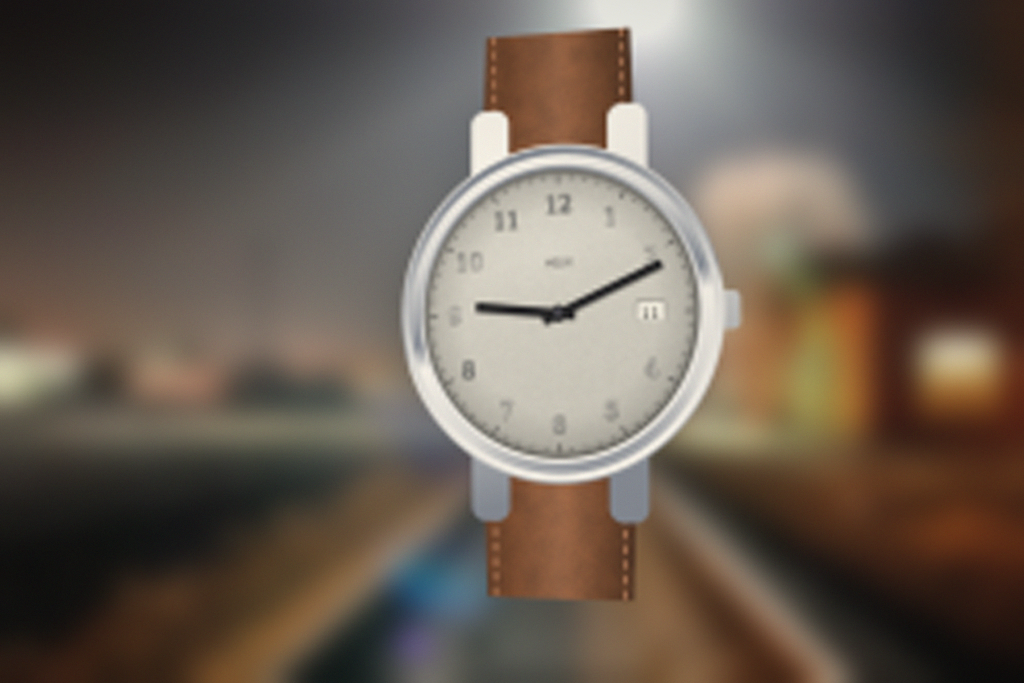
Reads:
9,11
